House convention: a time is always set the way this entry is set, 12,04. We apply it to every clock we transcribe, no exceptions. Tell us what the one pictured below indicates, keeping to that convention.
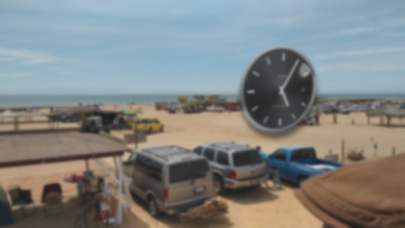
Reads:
5,05
